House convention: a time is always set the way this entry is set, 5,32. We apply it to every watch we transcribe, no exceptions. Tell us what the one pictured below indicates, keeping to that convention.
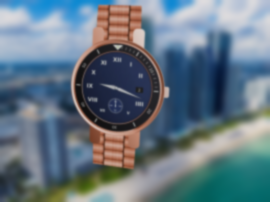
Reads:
9,18
